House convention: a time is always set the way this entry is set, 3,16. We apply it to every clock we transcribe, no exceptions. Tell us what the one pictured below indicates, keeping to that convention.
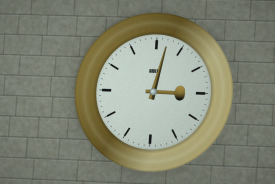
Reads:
3,02
